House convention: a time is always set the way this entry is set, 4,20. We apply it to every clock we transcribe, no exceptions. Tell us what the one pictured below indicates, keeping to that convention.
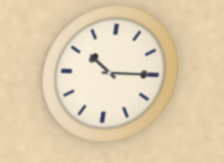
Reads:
10,15
